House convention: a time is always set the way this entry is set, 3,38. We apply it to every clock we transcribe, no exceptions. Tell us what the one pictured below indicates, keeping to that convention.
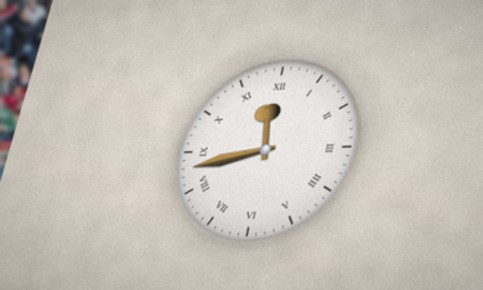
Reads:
11,43
